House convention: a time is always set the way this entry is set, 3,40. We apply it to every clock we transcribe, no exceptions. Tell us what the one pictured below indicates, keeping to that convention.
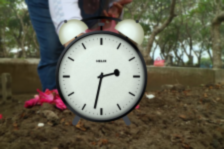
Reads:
2,32
